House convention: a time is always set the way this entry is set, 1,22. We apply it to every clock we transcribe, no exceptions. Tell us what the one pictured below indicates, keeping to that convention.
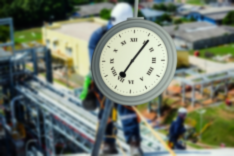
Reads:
7,06
